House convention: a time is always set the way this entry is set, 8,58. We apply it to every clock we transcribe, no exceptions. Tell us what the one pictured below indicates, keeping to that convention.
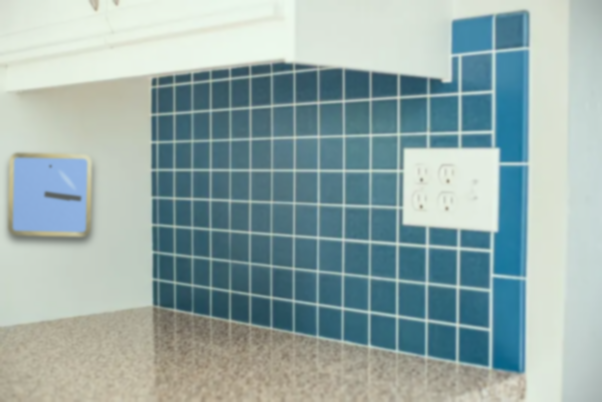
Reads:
3,16
